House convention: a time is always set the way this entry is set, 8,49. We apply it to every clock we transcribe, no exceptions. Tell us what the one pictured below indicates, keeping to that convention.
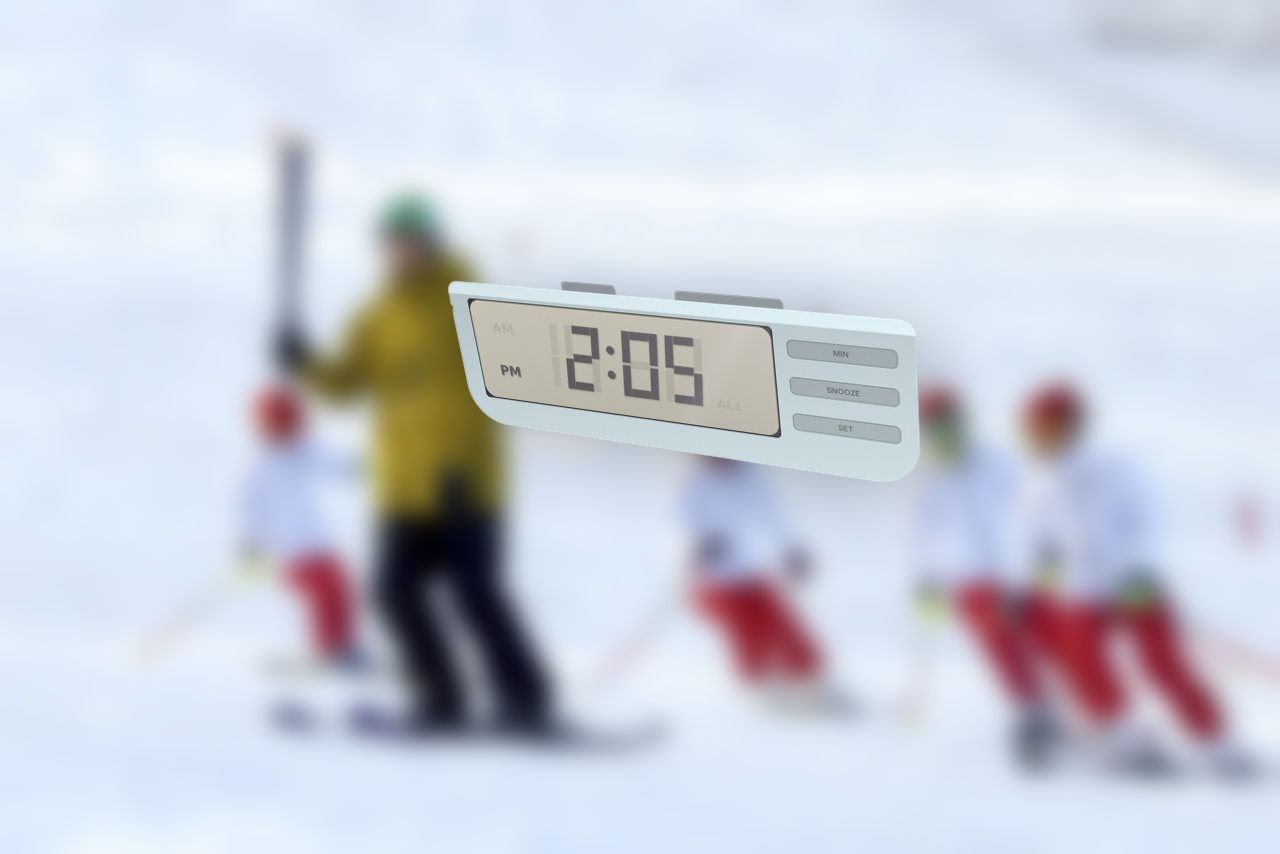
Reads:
2,05
